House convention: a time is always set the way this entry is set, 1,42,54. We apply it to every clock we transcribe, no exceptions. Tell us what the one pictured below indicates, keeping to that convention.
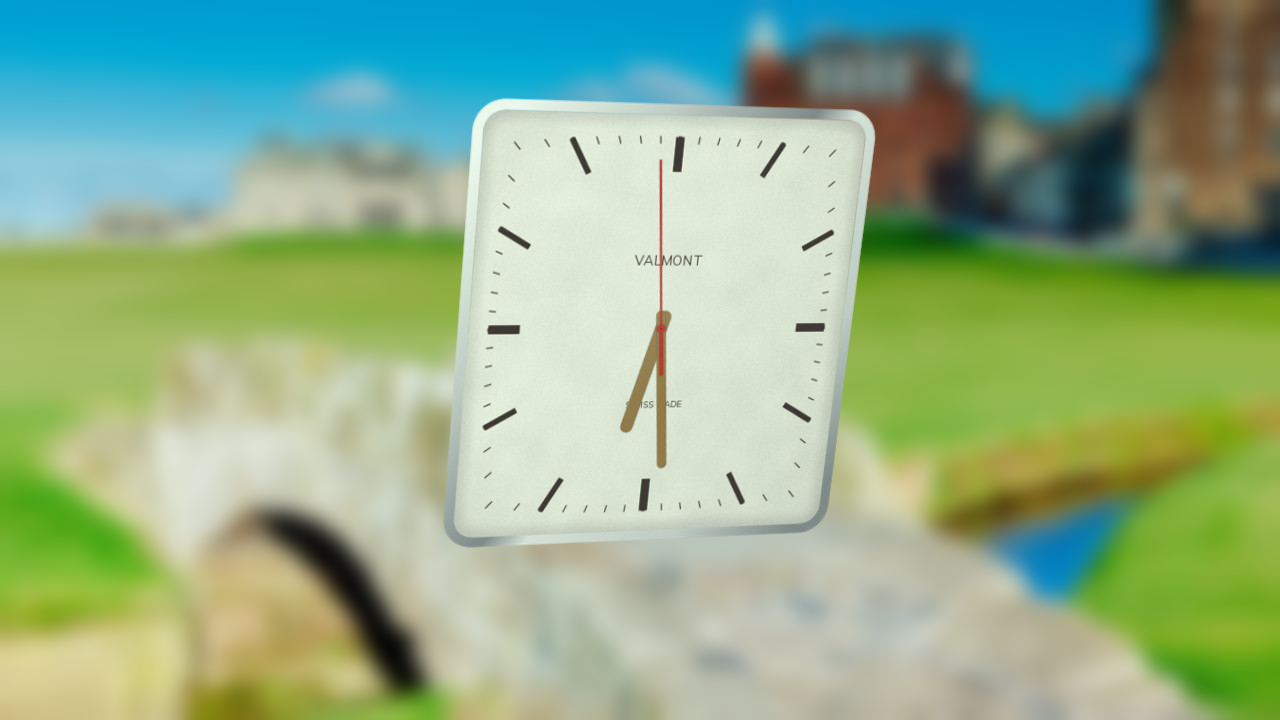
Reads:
6,28,59
